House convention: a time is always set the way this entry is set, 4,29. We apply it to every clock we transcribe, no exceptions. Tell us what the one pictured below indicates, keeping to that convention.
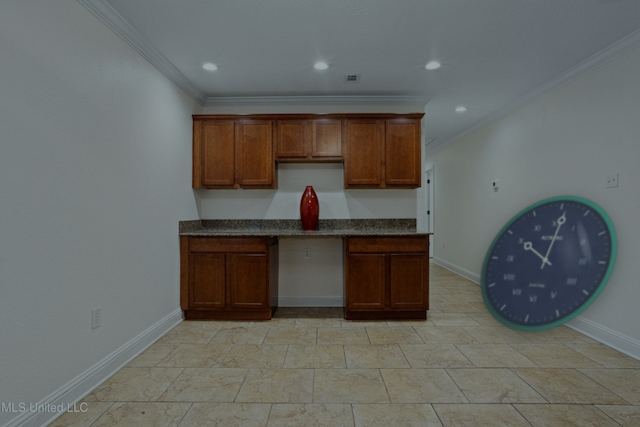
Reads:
10,01
